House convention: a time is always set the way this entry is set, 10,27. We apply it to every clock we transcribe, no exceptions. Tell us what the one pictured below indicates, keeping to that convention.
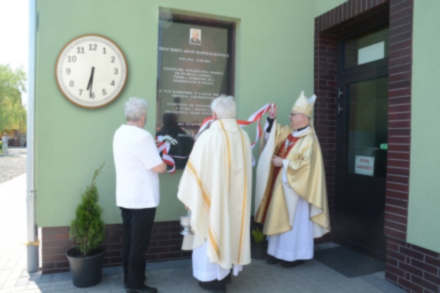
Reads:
6,31
